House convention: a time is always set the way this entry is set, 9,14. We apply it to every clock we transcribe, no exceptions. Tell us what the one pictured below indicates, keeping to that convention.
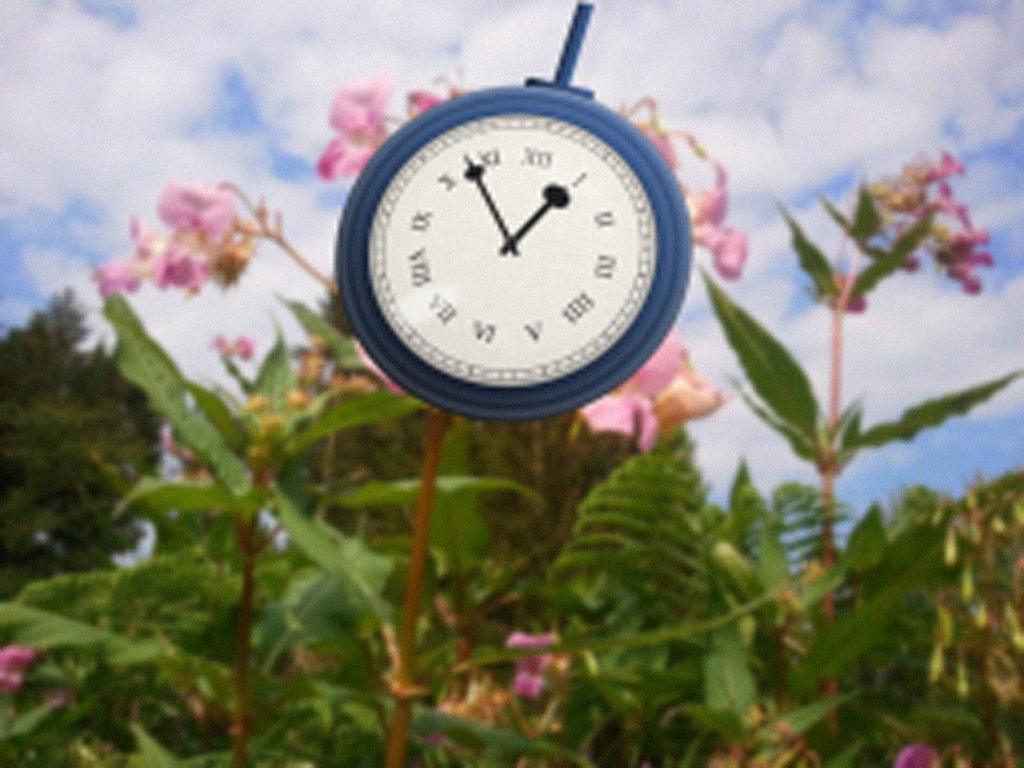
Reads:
12,53
